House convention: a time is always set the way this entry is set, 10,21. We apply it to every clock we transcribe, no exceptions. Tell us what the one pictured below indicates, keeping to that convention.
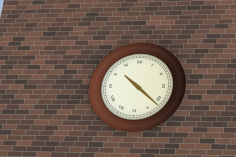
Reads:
10,22
